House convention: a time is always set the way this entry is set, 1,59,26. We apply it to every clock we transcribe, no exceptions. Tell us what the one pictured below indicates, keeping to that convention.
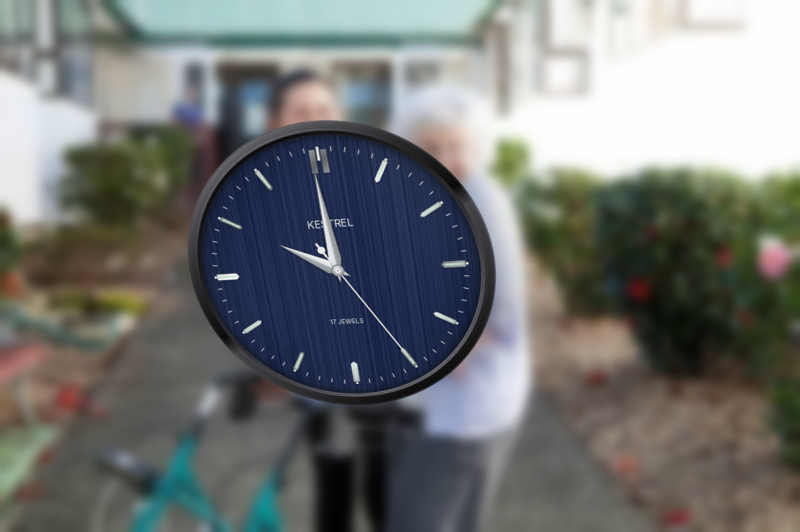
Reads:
9,59,25
